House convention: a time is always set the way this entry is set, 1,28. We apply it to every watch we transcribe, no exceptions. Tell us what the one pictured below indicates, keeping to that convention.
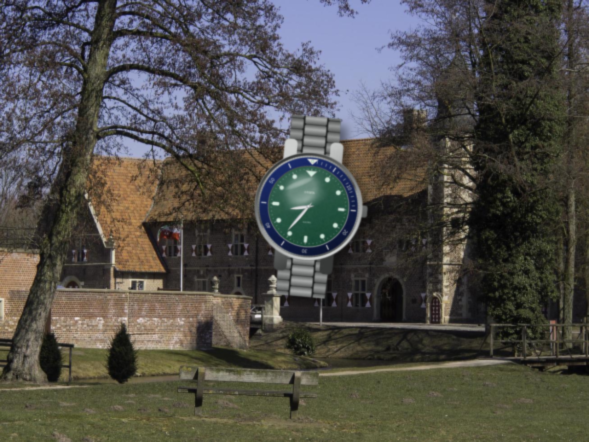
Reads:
8,36
